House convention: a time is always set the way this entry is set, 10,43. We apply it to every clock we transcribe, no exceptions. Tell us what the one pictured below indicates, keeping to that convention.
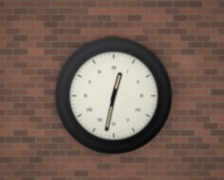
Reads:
12,32
